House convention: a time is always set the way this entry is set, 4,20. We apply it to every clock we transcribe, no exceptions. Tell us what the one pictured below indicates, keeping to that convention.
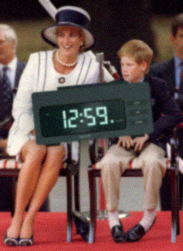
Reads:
12,59
